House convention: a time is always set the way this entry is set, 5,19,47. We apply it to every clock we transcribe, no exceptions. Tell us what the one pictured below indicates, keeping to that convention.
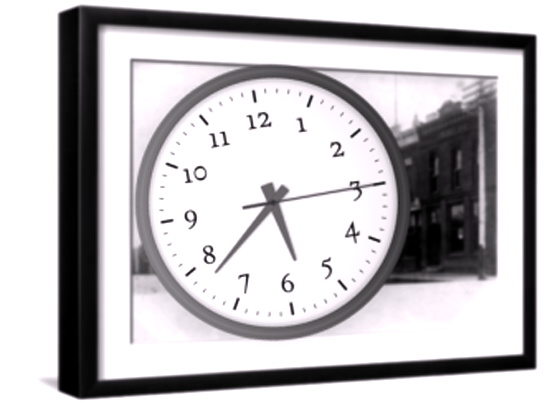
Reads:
5,38,15
